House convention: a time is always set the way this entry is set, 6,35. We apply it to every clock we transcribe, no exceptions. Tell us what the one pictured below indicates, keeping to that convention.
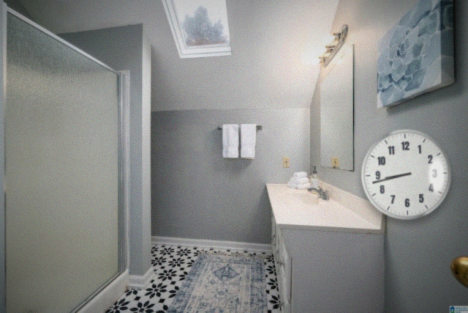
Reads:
8,43
